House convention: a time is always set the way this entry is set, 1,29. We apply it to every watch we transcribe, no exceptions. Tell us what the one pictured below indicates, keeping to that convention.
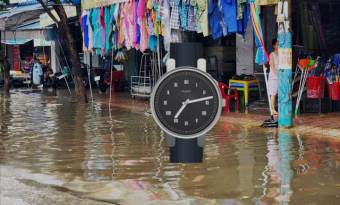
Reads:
7,13
